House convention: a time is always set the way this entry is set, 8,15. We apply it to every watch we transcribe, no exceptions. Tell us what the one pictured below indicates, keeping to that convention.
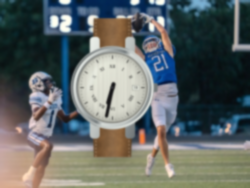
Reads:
6,32
